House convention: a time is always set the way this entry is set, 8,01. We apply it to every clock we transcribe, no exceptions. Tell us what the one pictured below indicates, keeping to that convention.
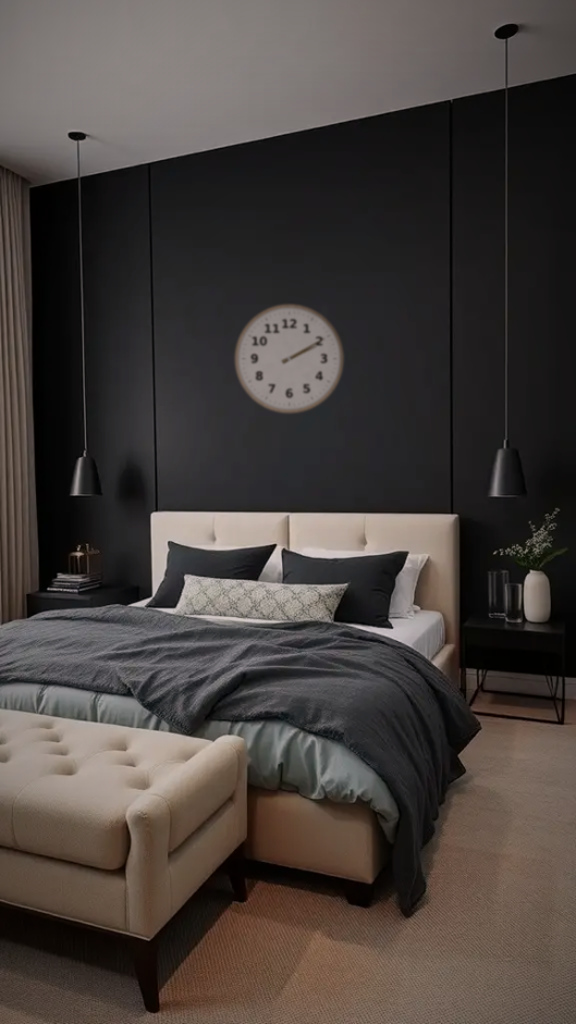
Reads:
2,10
